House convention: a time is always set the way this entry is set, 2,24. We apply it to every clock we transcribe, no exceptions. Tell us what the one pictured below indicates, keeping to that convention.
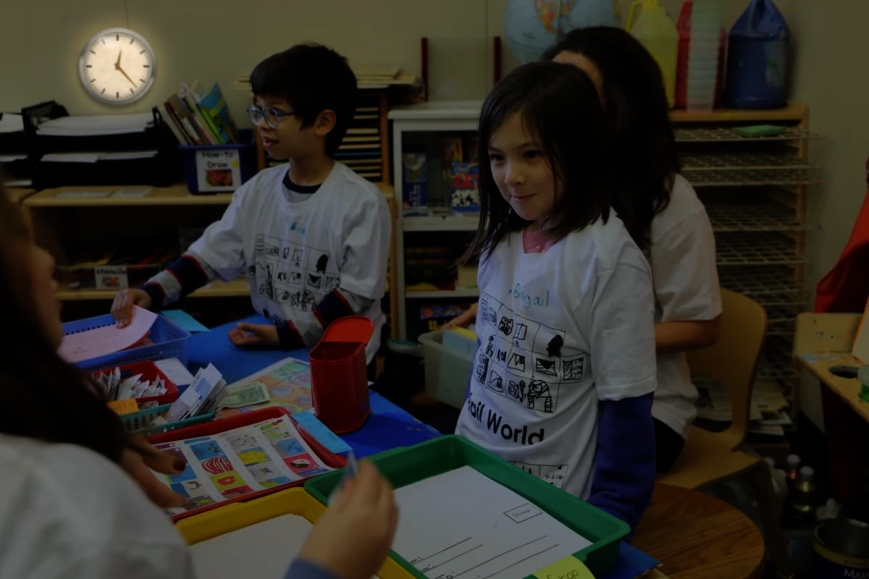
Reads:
12,23
